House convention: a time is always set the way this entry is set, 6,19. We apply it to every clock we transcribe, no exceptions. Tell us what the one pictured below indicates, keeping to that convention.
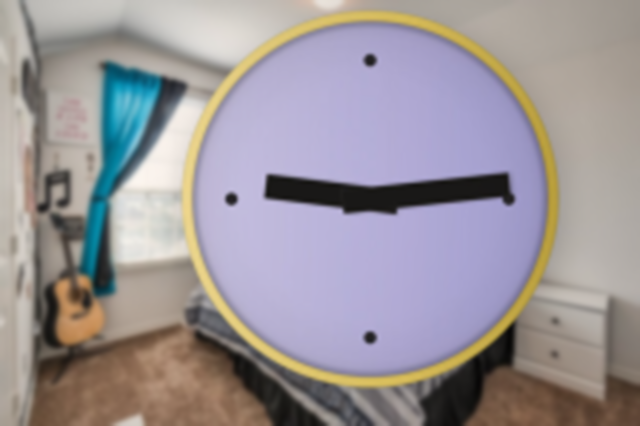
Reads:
9,14
